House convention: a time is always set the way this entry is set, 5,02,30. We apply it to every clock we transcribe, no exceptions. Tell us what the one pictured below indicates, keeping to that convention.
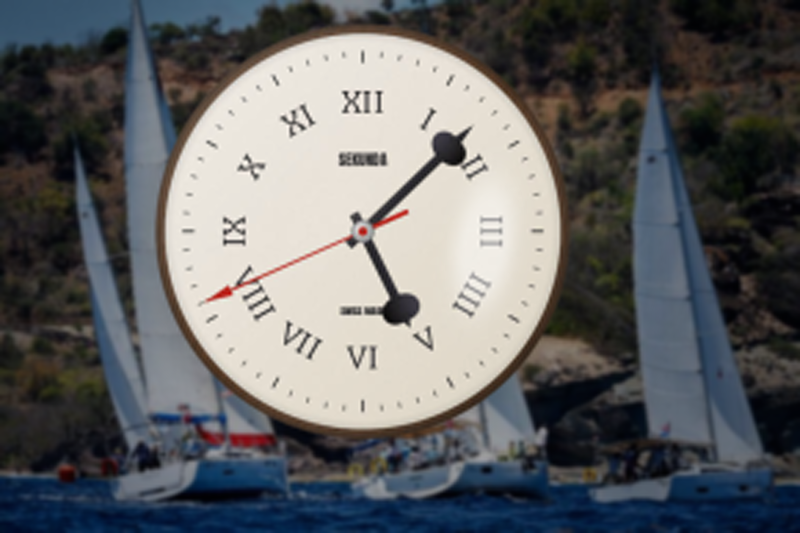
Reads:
5,07,41
